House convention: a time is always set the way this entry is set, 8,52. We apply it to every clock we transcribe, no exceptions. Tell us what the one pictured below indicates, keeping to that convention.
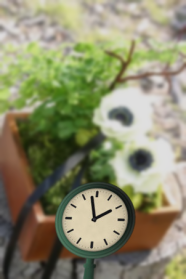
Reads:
1,58
